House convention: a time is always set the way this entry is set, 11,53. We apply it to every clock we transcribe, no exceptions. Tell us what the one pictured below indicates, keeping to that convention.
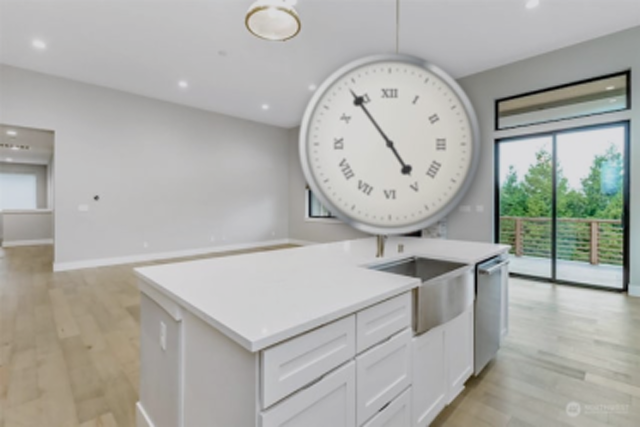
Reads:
4,54
